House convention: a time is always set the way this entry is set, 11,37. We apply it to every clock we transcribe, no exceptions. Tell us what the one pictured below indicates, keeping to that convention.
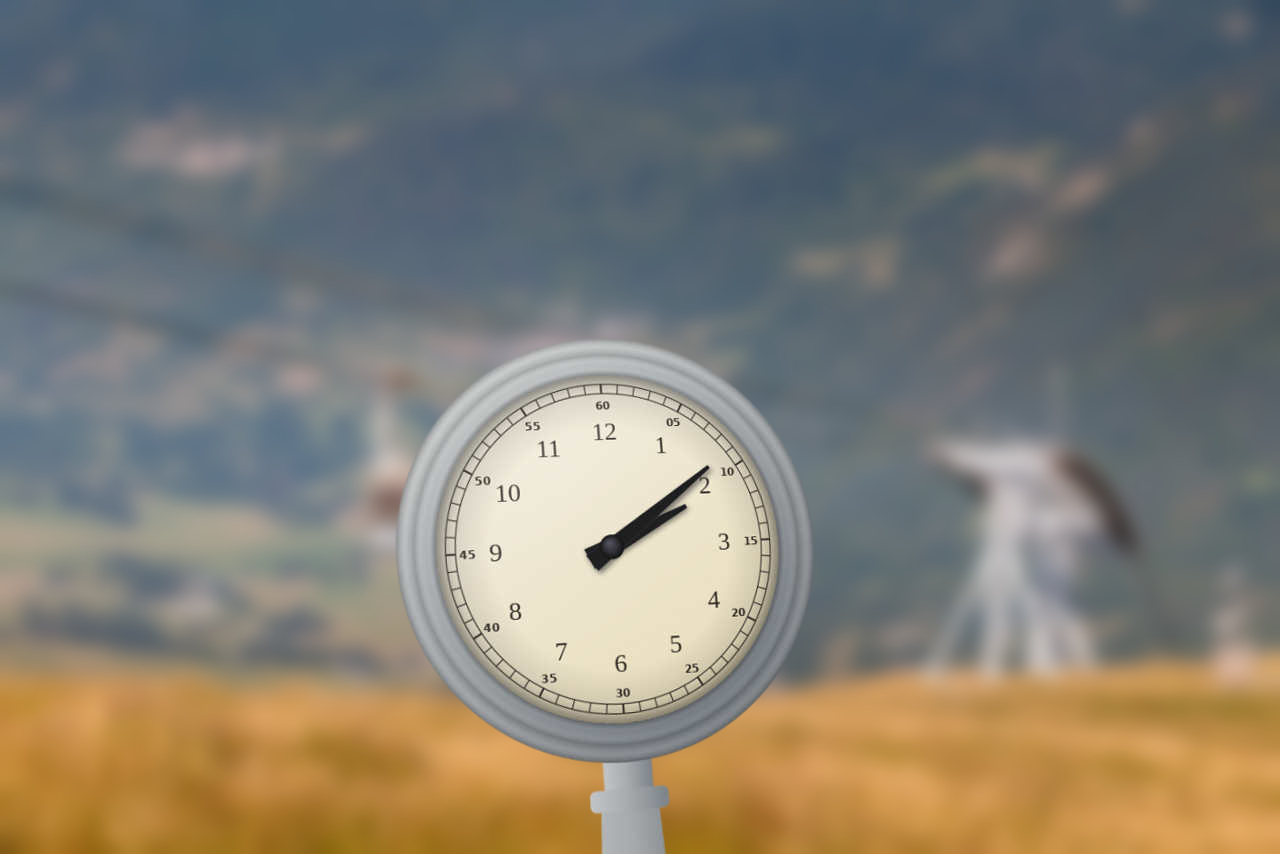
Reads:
2,09
